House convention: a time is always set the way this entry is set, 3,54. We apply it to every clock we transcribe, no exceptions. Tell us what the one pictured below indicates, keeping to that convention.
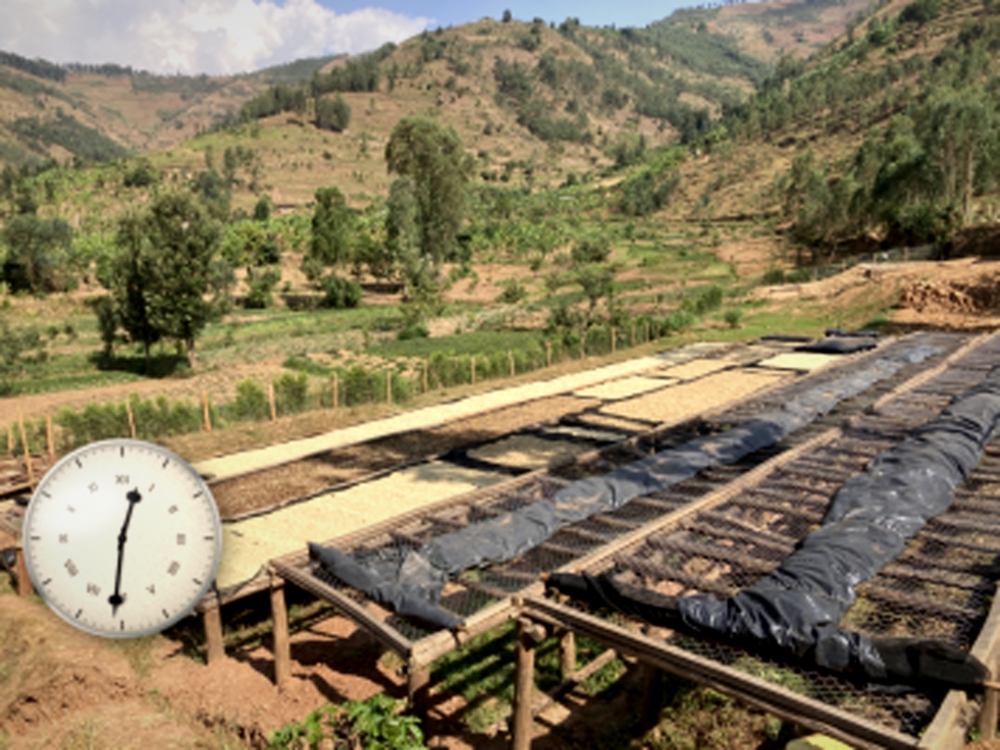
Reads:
12,31
